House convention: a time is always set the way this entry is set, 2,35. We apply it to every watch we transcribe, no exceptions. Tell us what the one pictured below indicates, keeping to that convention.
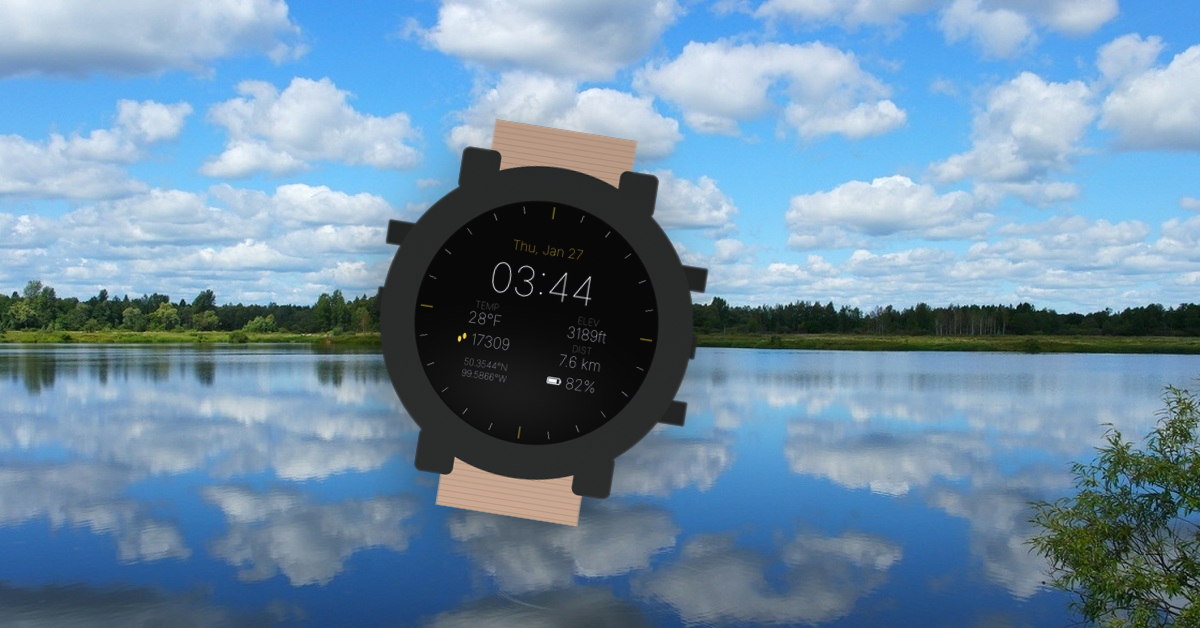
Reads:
3,44
